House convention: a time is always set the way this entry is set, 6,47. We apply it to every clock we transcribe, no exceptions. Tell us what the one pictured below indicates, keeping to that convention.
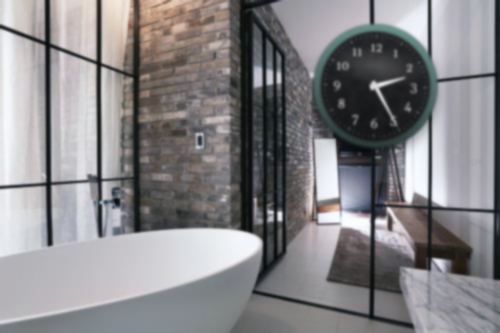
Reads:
2,25
